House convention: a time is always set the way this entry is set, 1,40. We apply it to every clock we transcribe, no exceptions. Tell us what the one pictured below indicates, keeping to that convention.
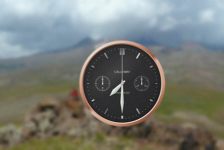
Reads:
7,30
